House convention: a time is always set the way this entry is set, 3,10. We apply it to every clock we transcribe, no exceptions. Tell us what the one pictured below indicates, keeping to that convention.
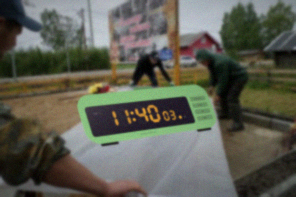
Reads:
11,40
